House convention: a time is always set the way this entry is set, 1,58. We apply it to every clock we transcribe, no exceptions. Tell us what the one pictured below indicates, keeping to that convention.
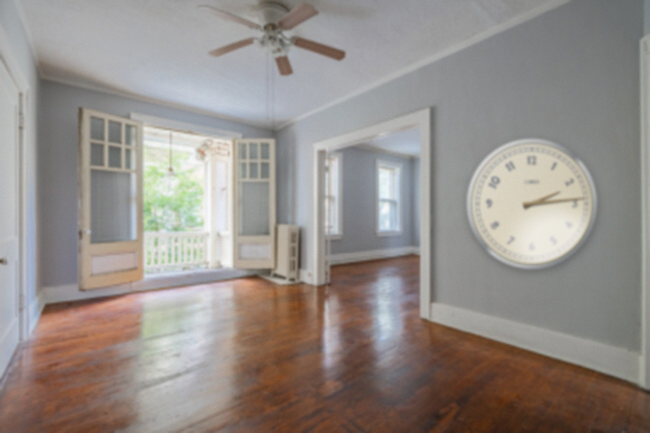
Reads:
2,14
